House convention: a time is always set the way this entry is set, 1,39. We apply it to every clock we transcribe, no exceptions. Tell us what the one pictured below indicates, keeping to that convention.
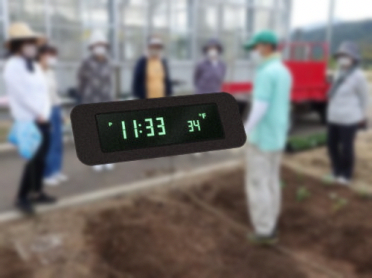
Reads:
11,33
